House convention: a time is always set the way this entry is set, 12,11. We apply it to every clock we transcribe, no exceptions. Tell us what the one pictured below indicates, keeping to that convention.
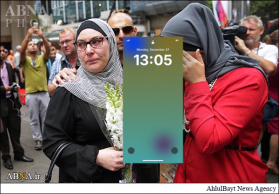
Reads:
13,05
